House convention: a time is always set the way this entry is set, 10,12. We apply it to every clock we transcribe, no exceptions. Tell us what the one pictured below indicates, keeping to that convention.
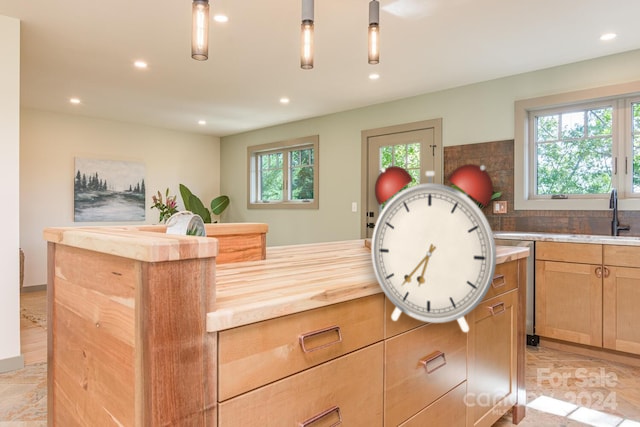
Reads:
6,37
